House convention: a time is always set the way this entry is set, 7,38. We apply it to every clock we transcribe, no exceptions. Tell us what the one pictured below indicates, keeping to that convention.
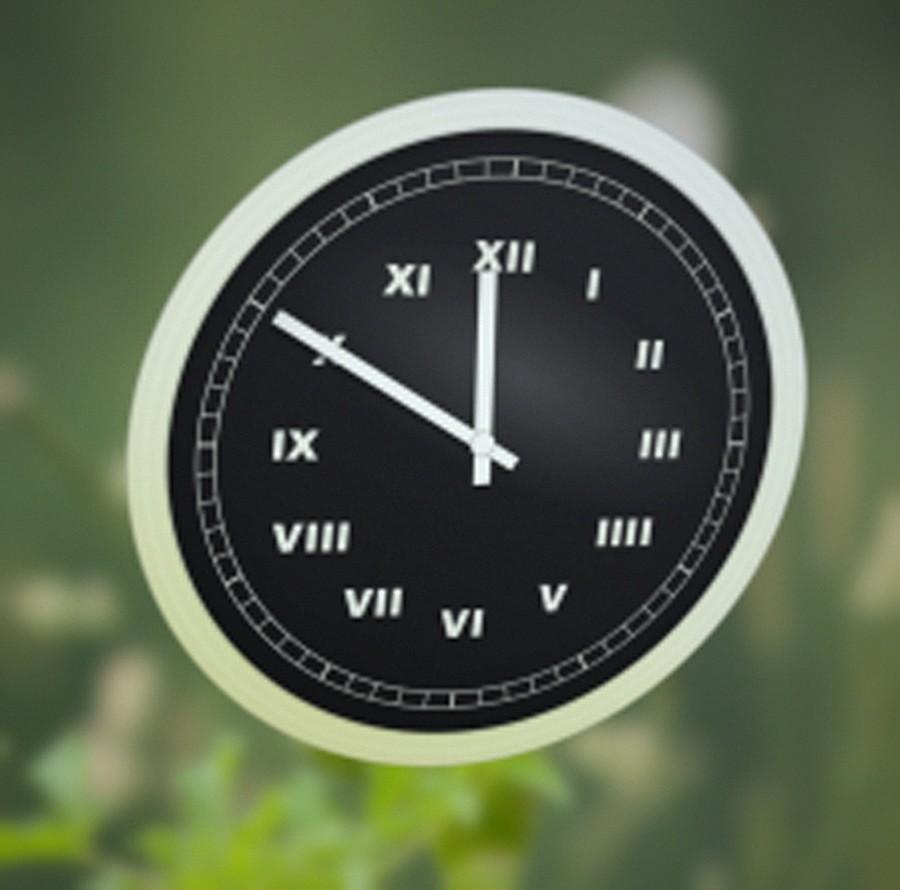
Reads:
11,50
